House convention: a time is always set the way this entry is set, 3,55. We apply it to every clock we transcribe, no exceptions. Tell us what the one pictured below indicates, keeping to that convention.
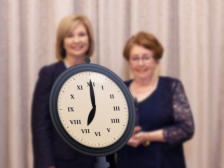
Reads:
7,00
